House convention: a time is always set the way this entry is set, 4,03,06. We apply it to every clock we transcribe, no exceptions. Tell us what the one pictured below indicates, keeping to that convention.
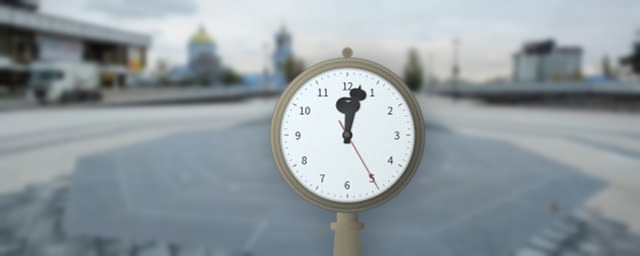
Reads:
12,02,25
